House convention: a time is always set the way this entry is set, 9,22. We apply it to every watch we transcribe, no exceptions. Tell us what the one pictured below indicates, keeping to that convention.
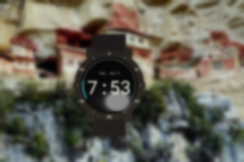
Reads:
7,53
